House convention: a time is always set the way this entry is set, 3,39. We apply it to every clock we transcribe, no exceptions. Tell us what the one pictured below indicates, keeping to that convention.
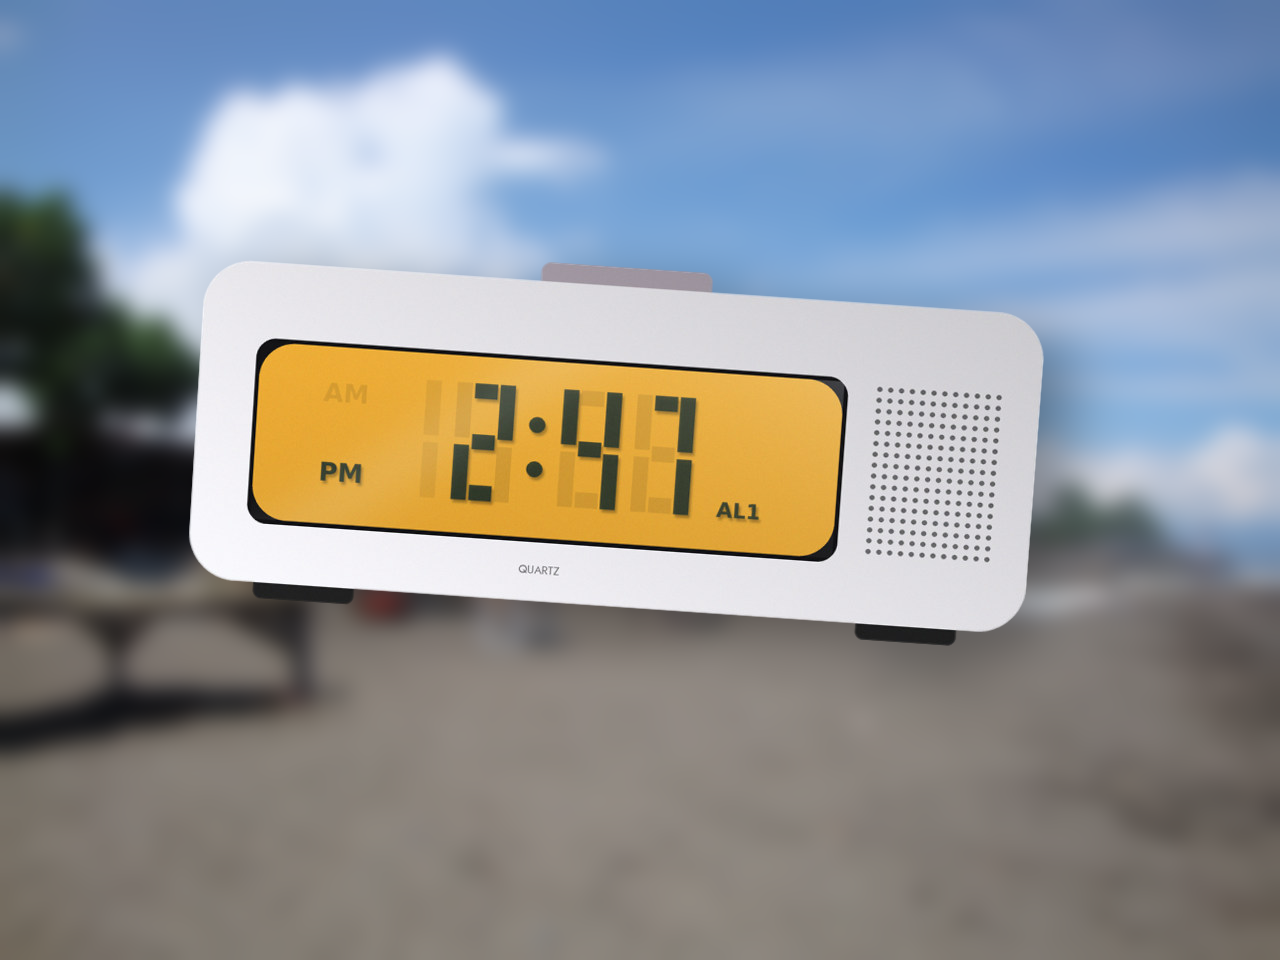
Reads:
2,47
